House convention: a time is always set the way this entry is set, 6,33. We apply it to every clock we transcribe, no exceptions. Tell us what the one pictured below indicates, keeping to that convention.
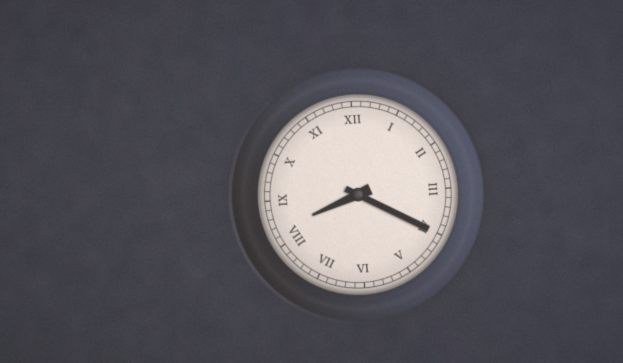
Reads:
8,20
